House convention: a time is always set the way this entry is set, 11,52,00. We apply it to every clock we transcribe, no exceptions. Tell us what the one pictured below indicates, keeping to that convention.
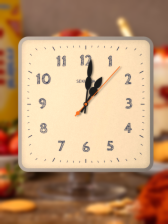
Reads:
1,01,07
